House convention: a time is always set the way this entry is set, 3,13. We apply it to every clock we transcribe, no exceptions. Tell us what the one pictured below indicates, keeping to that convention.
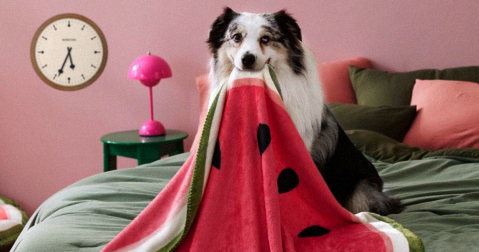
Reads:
5,34
